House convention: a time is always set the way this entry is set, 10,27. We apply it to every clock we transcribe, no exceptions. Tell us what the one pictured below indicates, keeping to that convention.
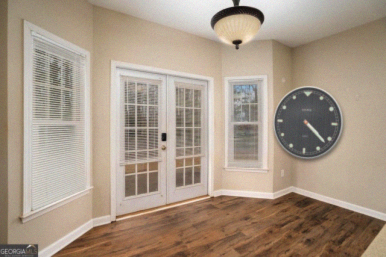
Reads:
4,22
